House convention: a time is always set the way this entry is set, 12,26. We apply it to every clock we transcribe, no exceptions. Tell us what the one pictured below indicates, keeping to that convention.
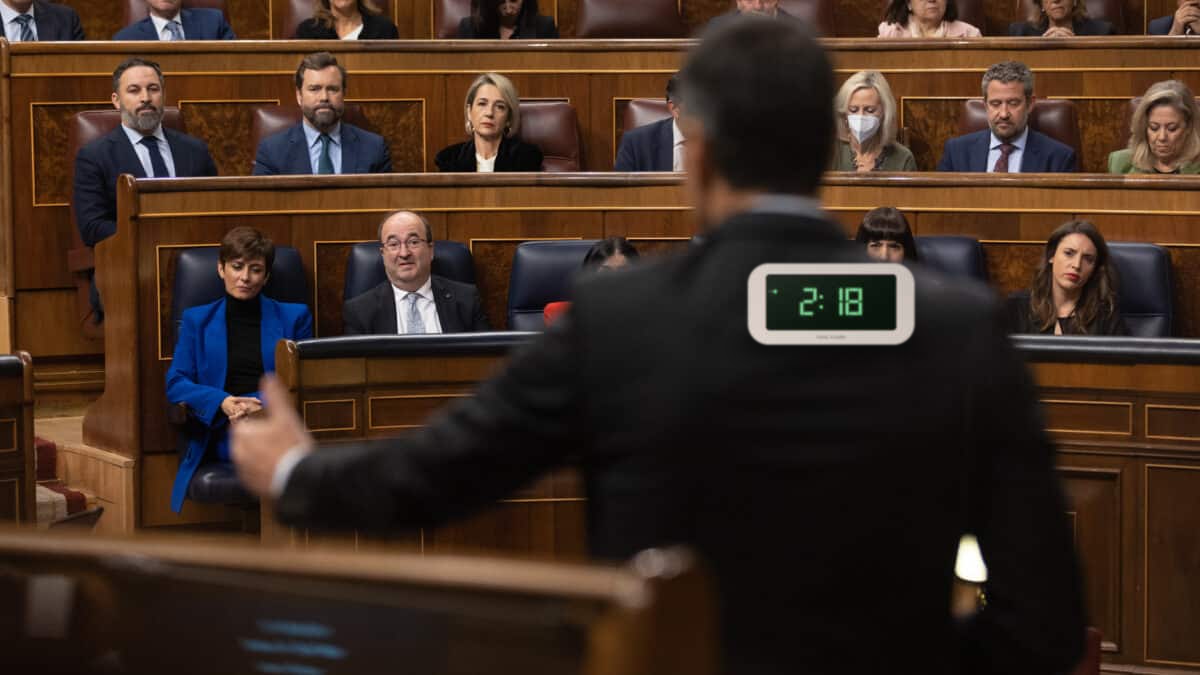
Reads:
2,18
